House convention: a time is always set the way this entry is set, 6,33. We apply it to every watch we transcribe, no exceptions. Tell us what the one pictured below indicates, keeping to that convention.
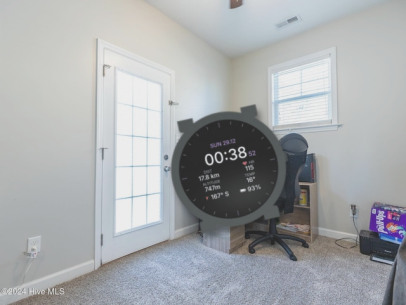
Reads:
0,38
